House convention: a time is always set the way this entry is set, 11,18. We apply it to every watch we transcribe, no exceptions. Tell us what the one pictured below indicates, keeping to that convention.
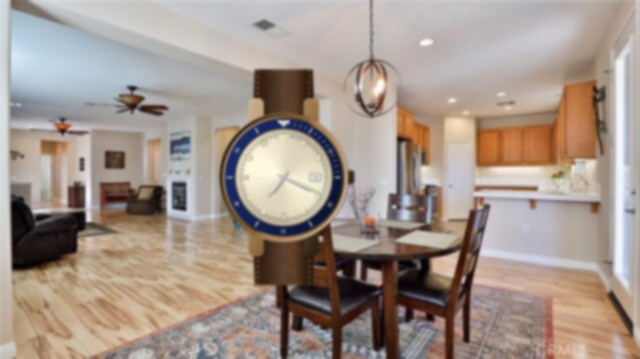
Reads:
7,19
